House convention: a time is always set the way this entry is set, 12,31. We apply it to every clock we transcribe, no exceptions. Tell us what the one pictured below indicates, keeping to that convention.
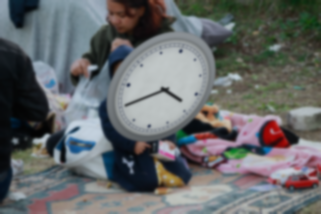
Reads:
3,40
